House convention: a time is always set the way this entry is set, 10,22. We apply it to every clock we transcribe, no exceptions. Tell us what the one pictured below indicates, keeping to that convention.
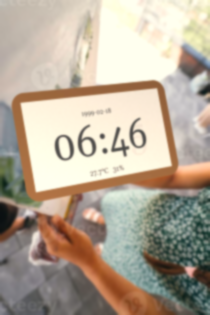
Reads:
6,46
